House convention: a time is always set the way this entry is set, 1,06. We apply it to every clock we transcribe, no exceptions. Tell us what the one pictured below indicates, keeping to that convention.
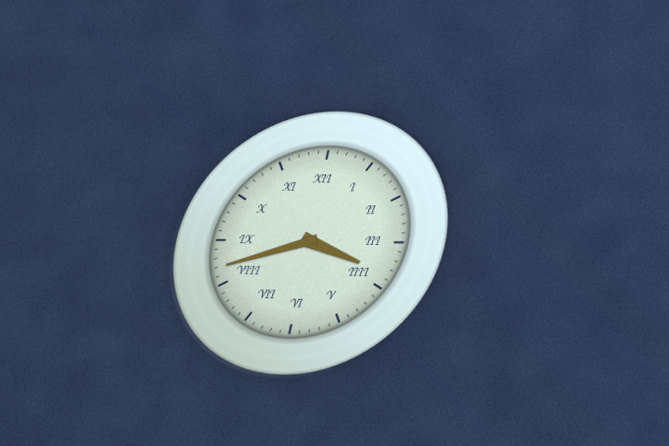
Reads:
3,42
